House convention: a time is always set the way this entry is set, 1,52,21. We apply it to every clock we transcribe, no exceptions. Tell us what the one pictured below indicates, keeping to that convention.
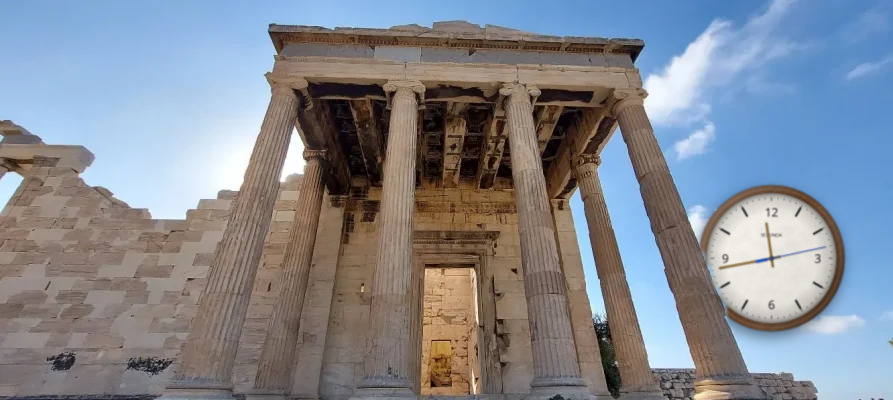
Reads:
11,43,13
